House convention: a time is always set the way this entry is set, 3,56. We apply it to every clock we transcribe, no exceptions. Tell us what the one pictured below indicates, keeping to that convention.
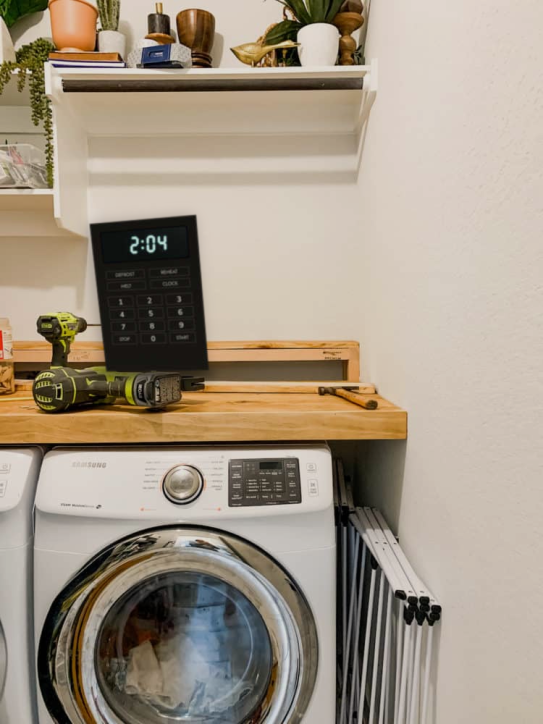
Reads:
2,04
